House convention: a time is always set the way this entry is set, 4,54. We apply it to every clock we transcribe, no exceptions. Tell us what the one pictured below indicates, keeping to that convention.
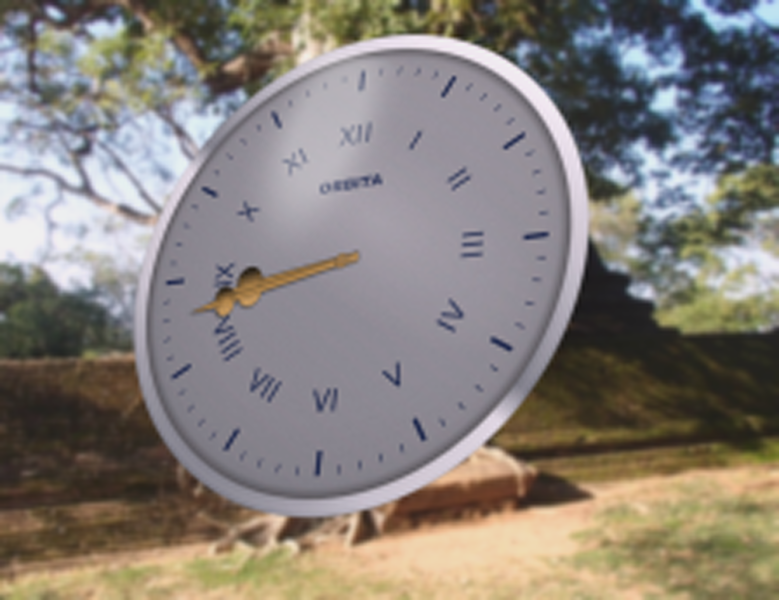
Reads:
8,43
